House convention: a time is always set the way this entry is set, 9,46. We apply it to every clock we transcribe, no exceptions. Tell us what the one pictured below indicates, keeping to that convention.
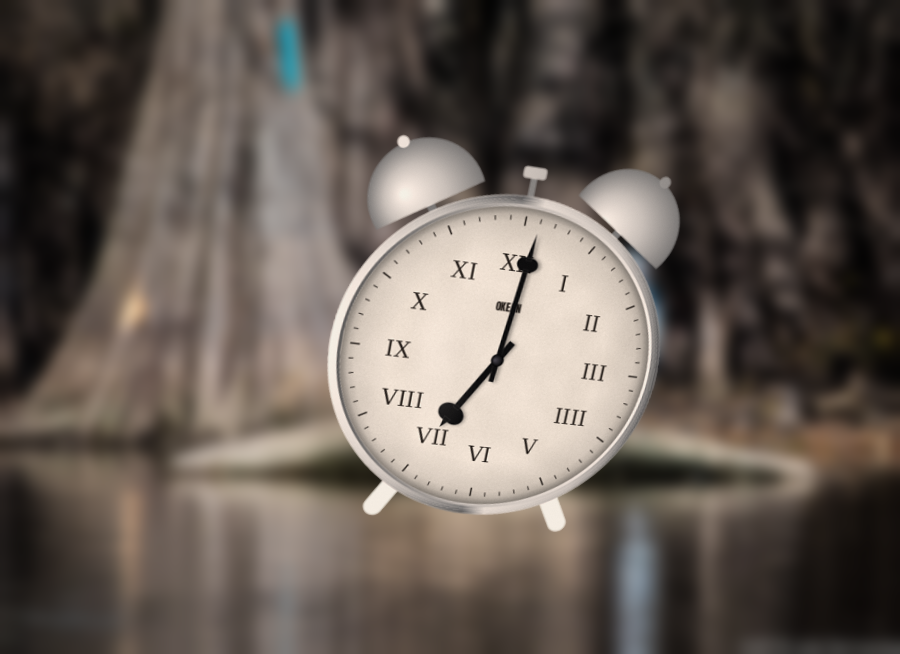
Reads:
7,01
